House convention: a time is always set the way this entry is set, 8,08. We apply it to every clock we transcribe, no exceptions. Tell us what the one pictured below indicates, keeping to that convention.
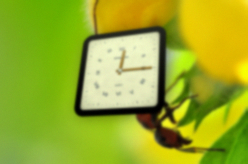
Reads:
12,15
